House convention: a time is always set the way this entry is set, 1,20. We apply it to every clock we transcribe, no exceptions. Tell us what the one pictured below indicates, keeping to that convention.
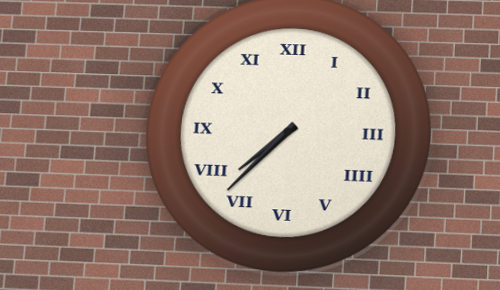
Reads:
7,37
